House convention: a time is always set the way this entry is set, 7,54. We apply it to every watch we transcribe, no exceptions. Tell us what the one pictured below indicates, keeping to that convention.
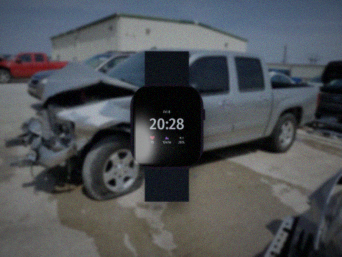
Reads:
20,28
